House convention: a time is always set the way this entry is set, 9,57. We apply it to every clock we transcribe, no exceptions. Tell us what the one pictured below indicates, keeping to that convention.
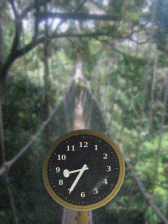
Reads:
8,35
